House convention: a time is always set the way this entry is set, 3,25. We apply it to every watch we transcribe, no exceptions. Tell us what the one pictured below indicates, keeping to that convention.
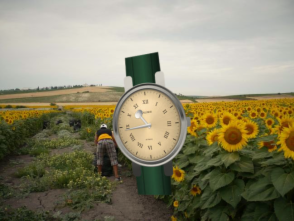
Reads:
10,44
